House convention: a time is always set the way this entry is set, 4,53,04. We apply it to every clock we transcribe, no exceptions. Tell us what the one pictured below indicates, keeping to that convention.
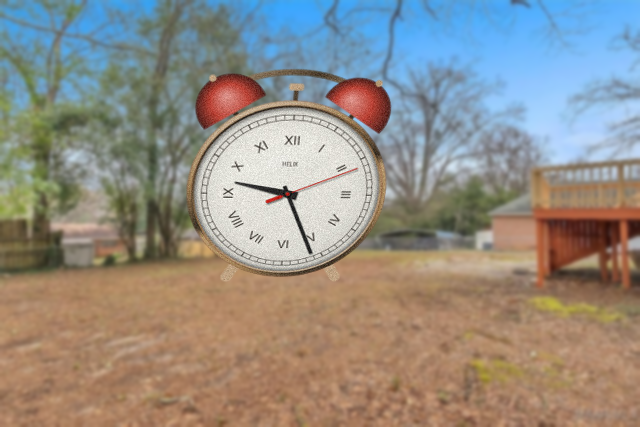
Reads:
9,26,11
